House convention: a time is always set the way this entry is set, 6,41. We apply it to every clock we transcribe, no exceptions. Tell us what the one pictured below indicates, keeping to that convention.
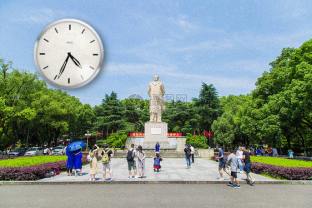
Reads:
4,34
